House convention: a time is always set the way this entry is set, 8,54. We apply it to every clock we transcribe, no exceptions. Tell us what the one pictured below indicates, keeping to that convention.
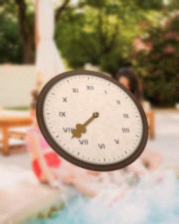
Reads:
7,38
